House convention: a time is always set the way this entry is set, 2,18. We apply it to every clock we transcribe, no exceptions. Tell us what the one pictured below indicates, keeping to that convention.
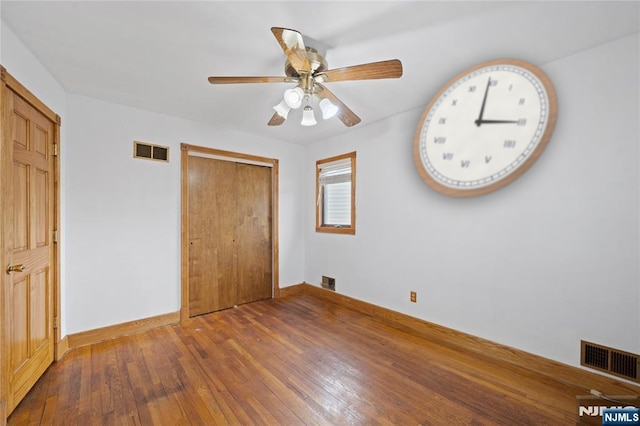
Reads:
2,59
